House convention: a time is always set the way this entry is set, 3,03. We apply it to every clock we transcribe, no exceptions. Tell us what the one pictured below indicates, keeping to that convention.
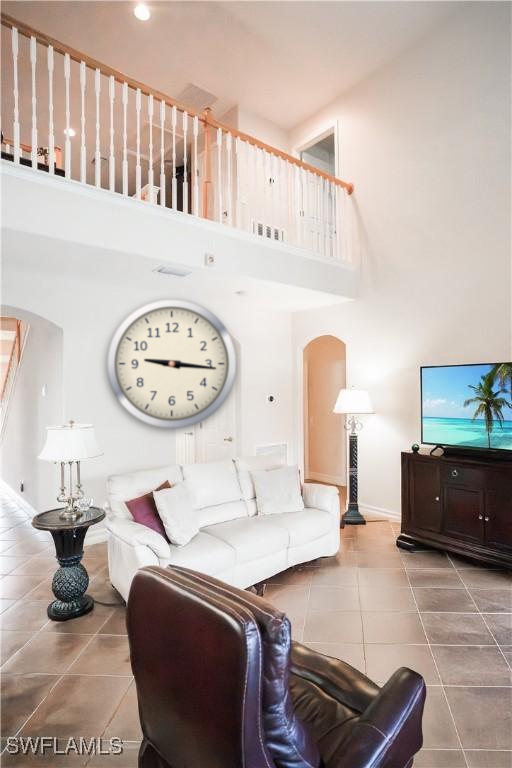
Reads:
9,16
